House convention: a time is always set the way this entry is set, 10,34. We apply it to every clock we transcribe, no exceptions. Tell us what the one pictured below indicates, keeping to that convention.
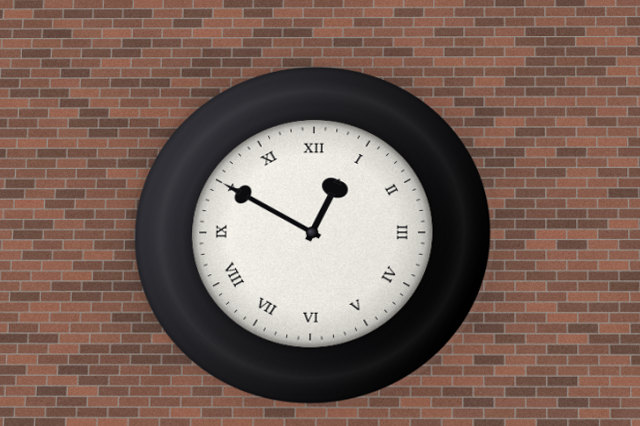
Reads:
12,50
